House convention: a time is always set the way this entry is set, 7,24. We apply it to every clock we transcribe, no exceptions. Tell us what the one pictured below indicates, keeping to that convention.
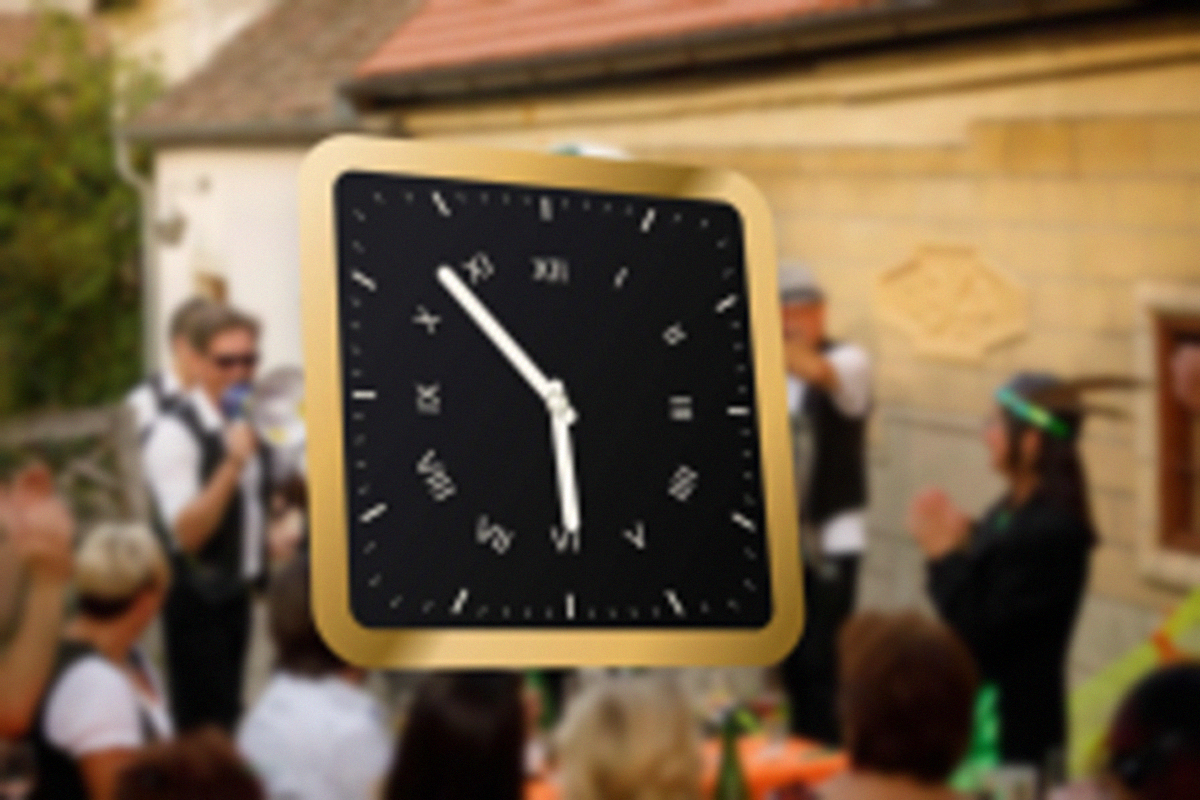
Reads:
5,53
